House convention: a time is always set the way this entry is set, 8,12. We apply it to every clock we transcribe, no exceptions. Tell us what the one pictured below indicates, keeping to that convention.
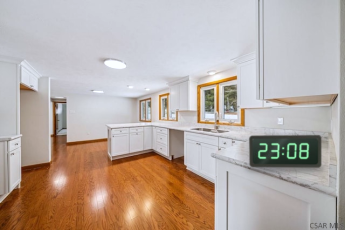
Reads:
23,08
